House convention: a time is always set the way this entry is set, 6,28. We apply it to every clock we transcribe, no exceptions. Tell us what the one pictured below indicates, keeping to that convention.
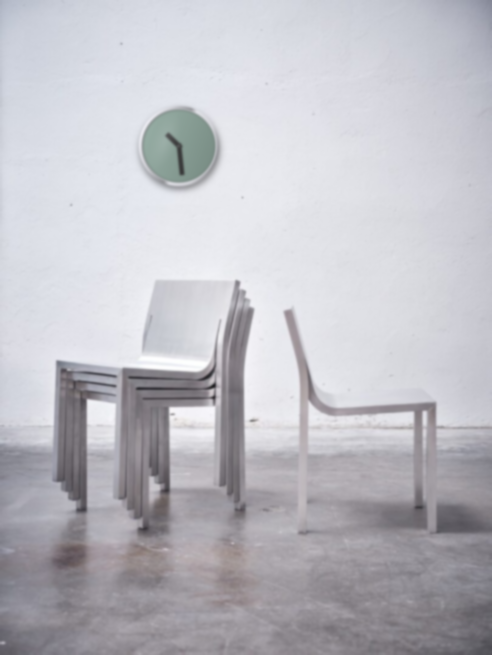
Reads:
10,29
